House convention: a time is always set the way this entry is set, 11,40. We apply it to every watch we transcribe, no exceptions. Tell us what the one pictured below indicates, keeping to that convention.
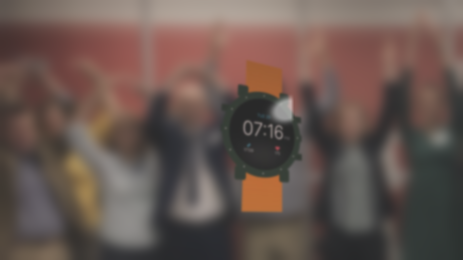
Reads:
7,16
